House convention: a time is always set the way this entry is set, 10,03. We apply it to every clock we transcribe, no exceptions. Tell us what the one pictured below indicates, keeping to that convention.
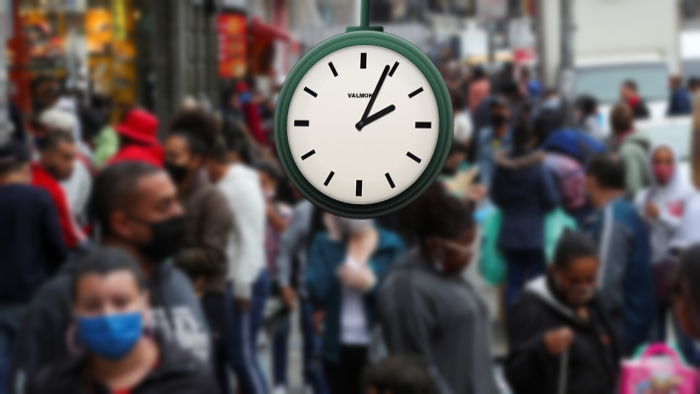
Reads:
2,04
